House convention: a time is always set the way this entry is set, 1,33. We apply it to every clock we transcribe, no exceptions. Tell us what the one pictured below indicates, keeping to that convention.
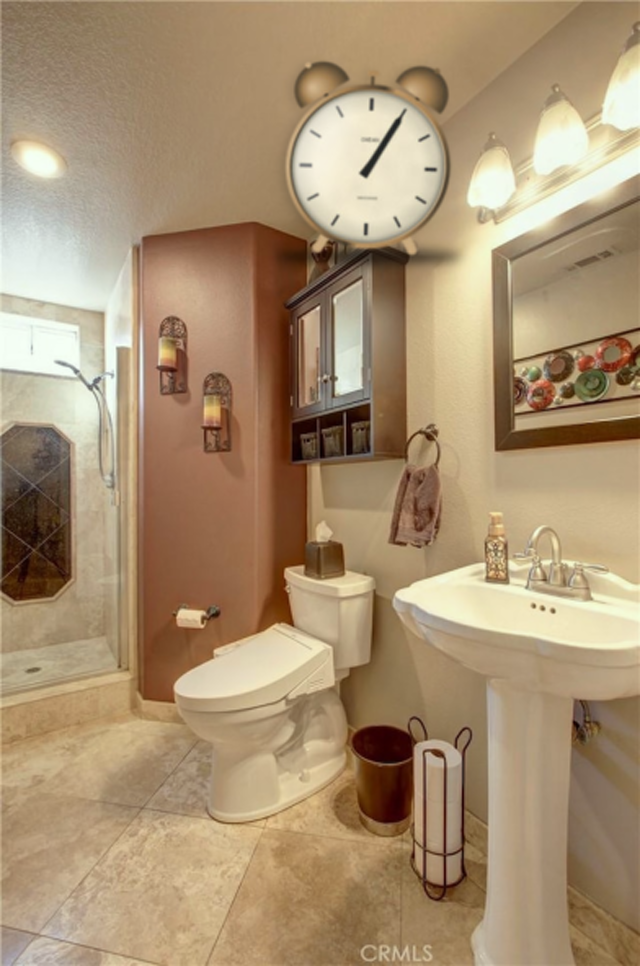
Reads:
1,05
